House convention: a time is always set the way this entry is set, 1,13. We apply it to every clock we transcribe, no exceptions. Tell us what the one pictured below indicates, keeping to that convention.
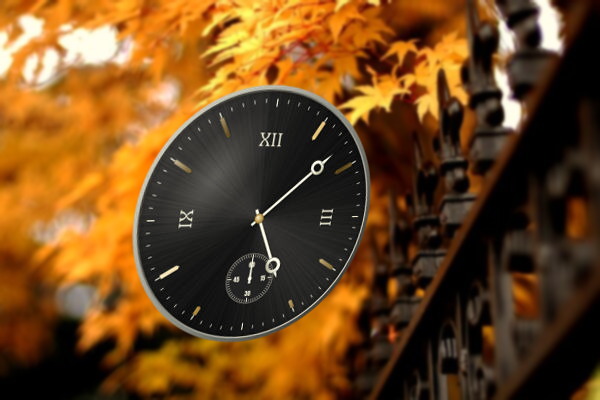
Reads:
5,08
